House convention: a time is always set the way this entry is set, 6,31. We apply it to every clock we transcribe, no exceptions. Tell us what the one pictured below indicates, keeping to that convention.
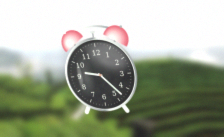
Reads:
9,23
